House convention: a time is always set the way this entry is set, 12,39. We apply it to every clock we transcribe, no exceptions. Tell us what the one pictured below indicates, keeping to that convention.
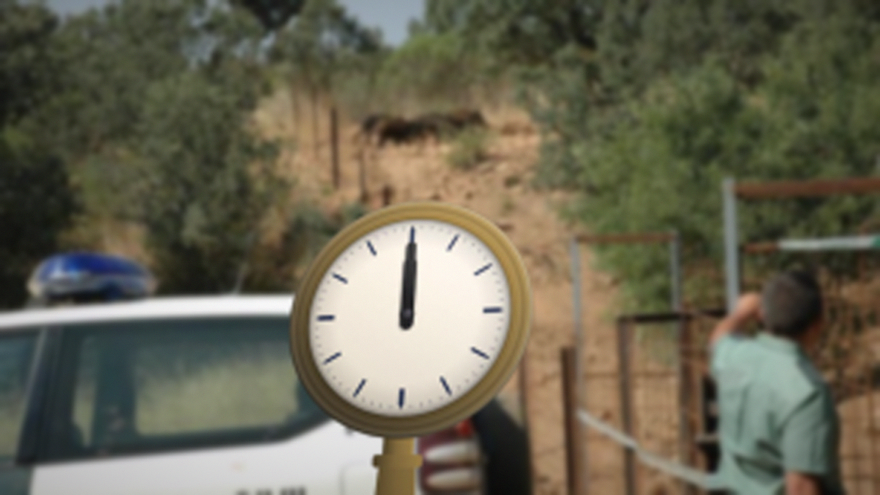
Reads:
12,00
